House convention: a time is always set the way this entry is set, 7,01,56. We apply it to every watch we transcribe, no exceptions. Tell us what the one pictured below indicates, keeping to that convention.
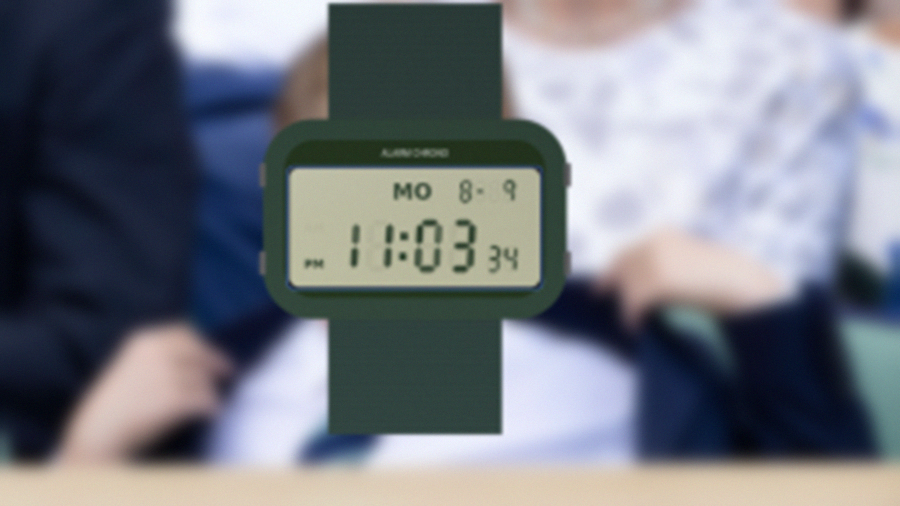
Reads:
11,03,34
